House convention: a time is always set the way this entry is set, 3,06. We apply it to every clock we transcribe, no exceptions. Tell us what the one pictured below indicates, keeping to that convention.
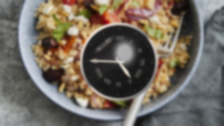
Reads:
4,45
